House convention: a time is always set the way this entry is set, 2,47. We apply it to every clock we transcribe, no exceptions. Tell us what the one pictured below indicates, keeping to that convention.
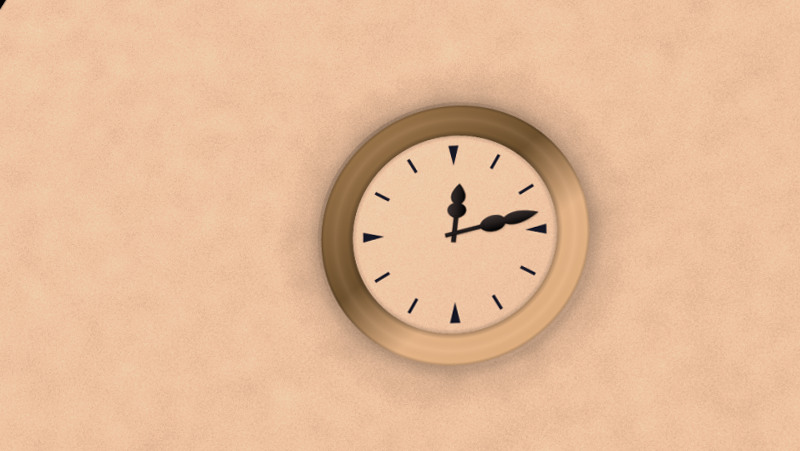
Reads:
12,13
